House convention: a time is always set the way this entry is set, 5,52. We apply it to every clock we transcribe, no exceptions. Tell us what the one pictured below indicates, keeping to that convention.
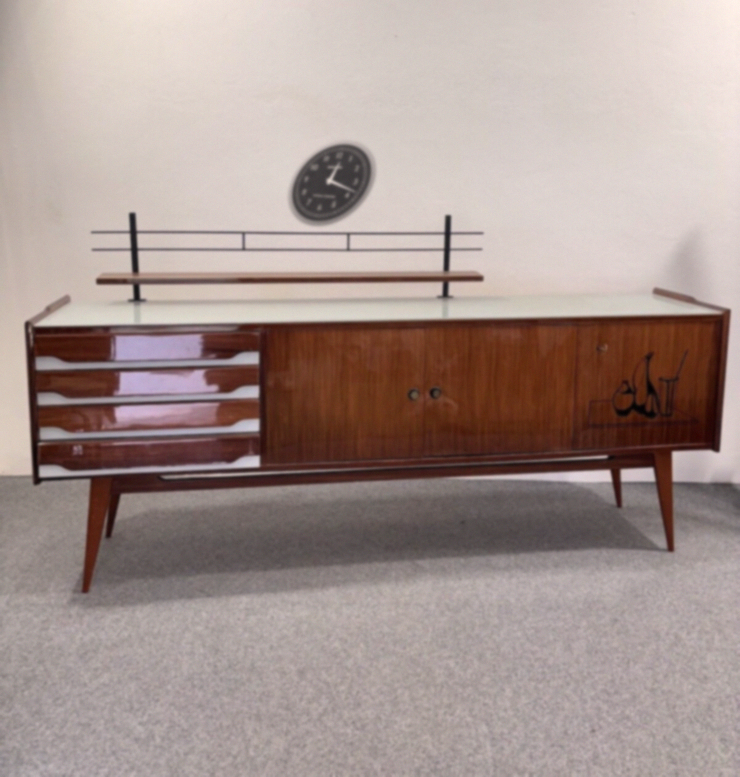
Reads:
12,18
